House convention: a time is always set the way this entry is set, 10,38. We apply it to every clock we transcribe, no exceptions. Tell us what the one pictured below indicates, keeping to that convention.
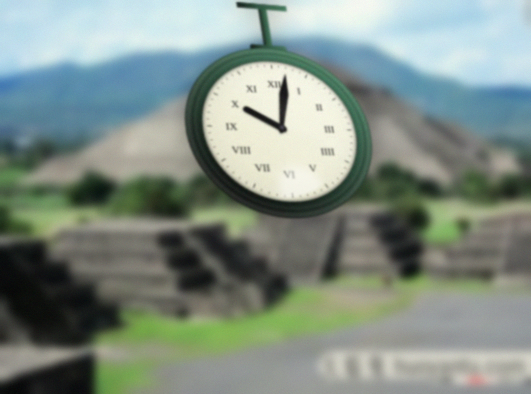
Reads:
10,02
